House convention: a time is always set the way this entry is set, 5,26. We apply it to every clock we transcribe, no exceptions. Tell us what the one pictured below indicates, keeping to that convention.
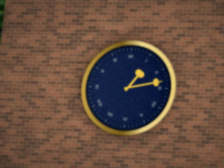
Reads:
1,13
